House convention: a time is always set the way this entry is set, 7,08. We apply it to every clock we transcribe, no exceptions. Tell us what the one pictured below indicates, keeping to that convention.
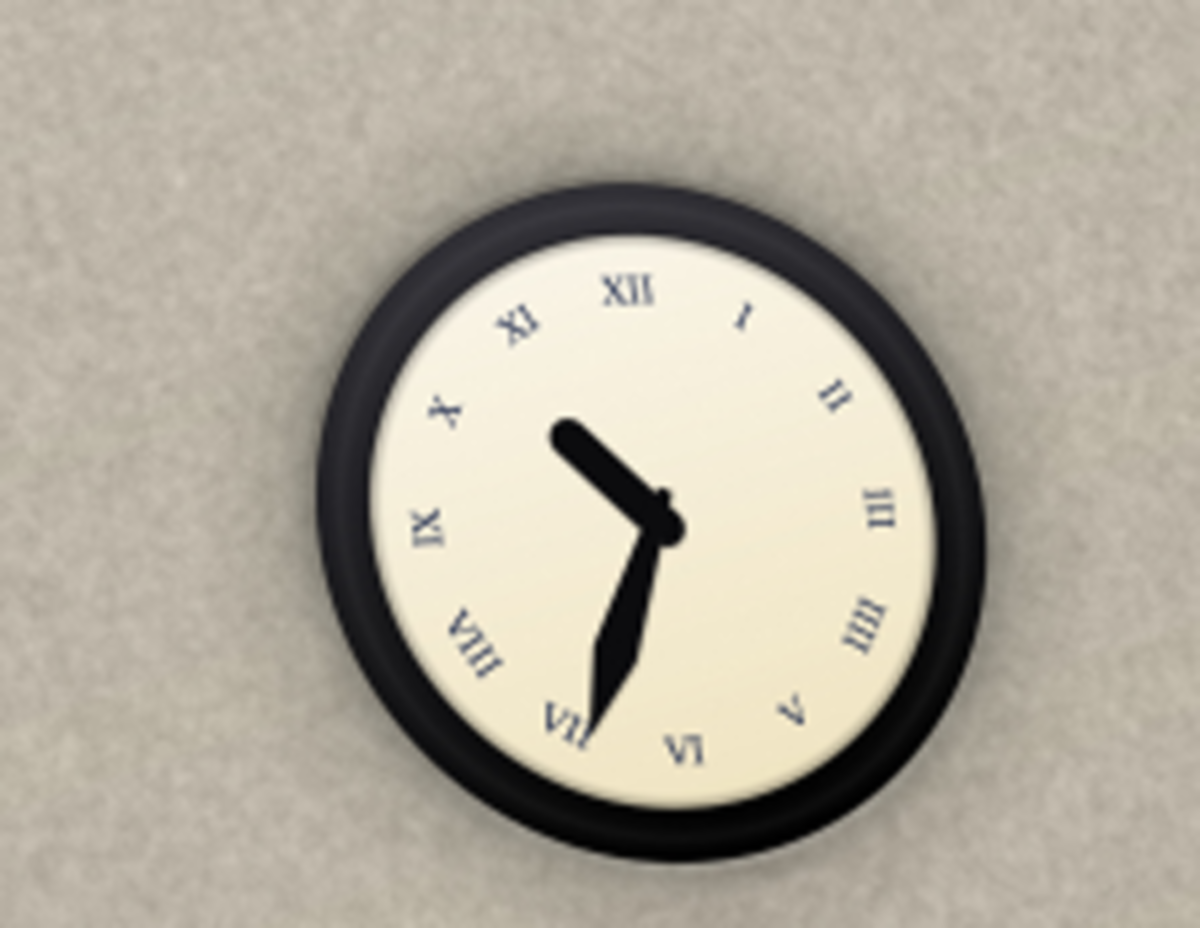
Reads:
10,34
